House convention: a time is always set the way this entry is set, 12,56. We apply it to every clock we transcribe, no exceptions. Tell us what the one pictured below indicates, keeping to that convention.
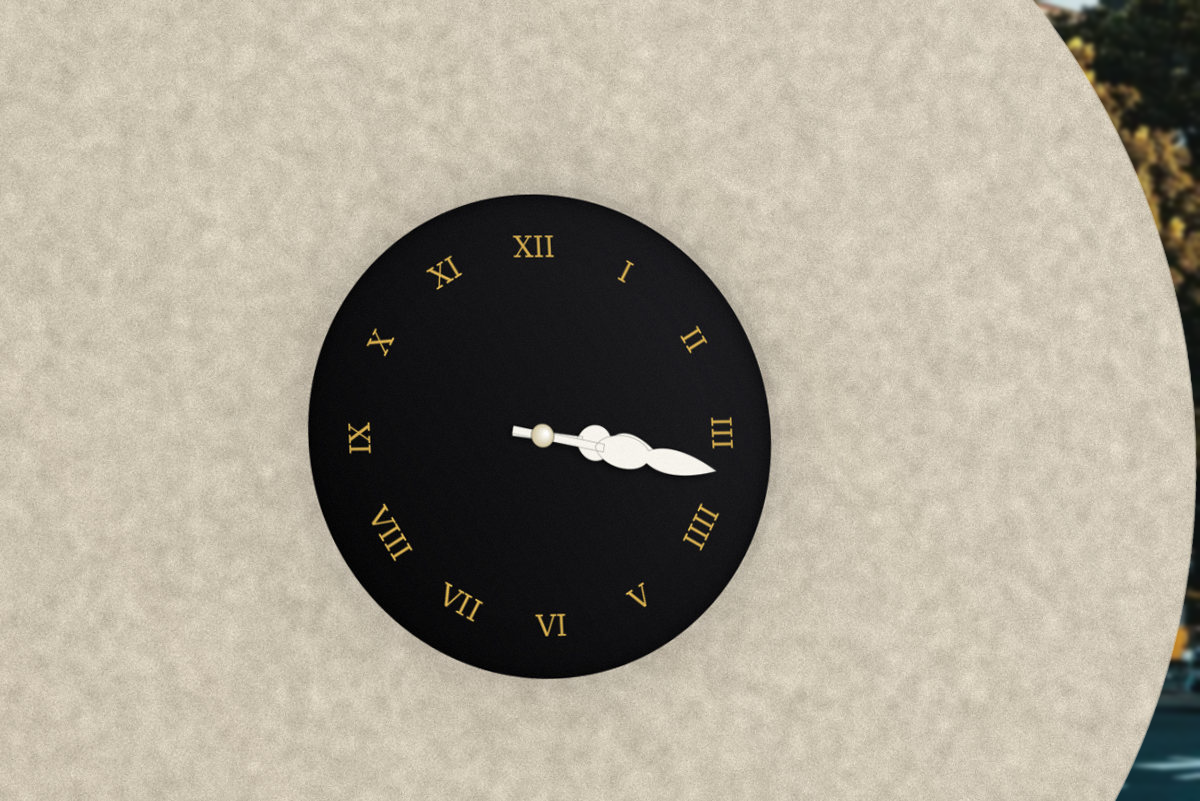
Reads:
3,17
